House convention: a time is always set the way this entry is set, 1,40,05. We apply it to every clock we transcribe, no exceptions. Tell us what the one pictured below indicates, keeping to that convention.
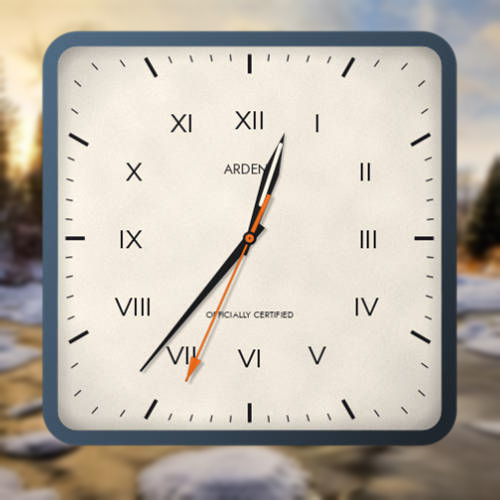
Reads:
12,36,34
